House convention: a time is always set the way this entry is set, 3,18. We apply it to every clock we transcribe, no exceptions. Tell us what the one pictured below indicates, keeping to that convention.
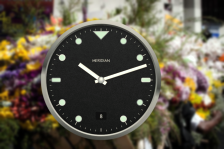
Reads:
10,12
